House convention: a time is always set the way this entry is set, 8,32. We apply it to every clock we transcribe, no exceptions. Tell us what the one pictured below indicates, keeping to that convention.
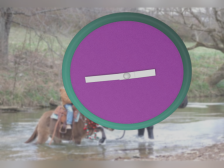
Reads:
2,44
